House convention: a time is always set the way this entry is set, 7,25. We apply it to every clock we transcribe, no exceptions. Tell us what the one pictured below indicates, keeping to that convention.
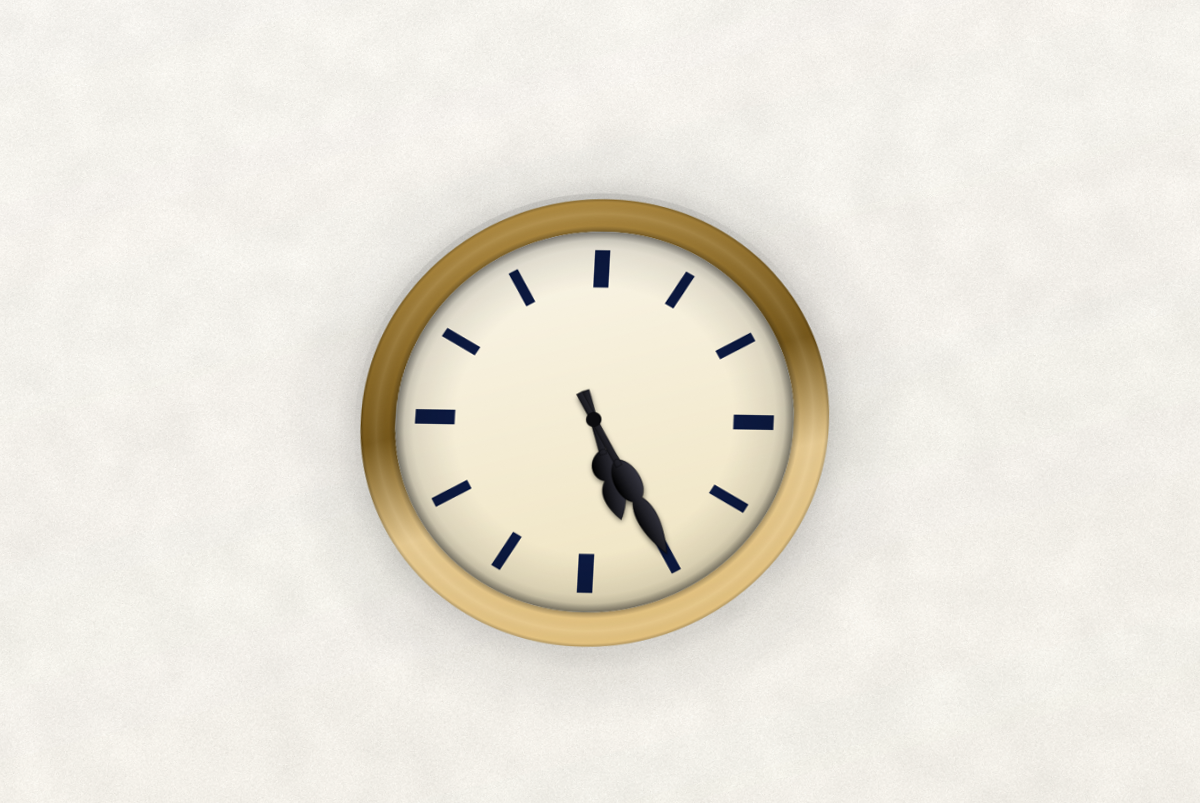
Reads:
5,25
